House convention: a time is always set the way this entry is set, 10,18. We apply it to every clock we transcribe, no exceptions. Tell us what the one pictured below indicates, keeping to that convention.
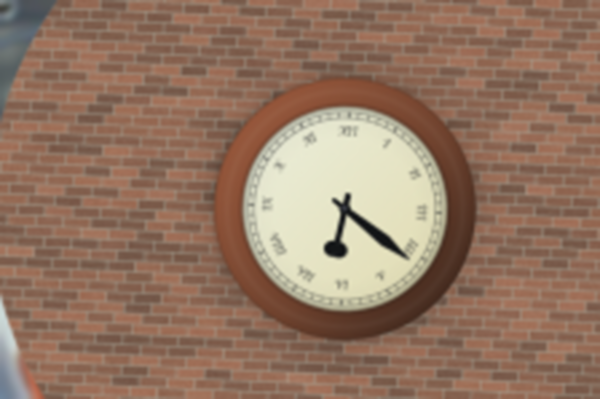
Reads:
6,21
